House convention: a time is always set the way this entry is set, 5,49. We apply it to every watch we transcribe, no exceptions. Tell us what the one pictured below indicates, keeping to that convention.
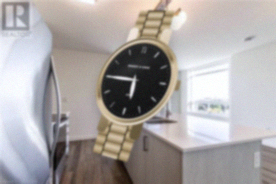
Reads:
5,45
